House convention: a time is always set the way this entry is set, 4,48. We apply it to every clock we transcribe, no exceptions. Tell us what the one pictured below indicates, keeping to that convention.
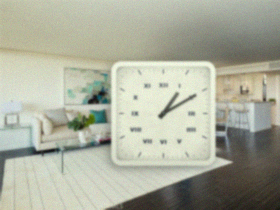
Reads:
1,10
